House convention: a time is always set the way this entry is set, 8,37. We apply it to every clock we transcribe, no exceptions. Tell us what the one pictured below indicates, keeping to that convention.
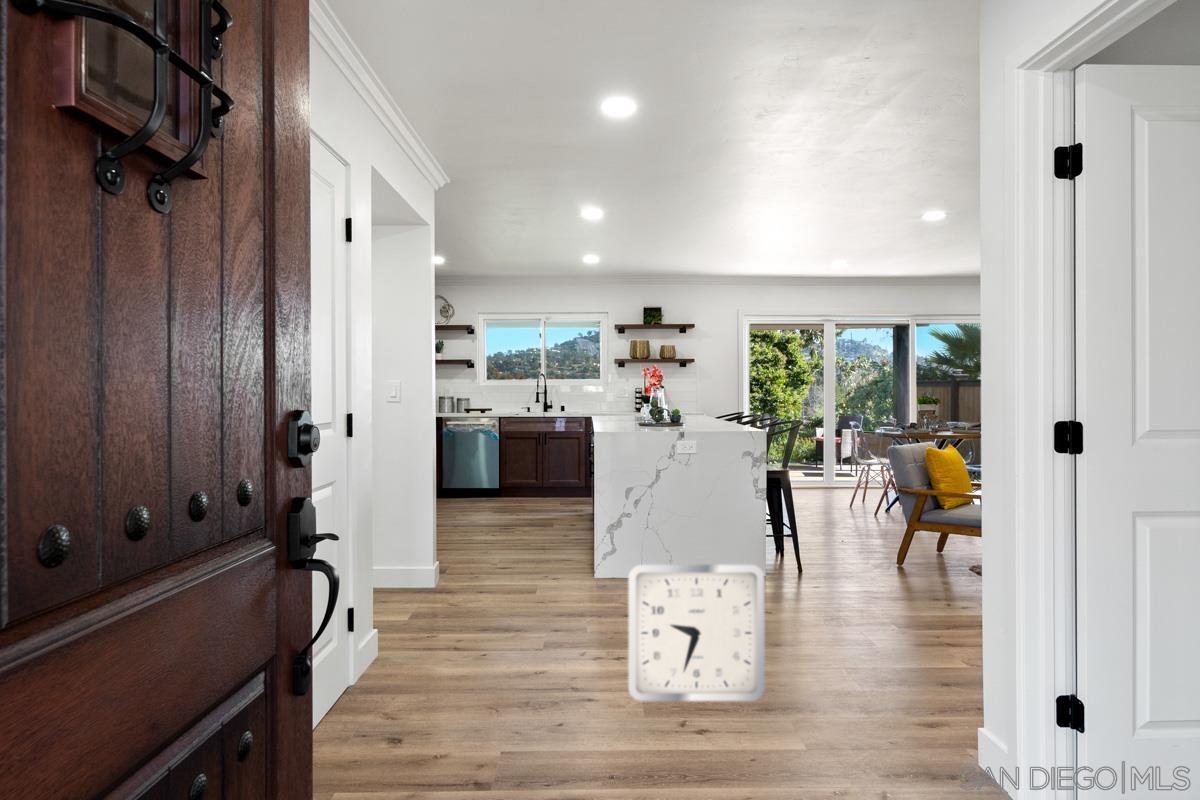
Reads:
9,33
